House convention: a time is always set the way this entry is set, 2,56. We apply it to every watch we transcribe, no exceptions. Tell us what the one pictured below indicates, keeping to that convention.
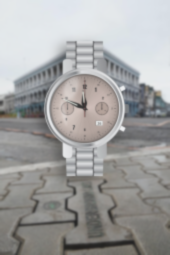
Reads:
11,49
